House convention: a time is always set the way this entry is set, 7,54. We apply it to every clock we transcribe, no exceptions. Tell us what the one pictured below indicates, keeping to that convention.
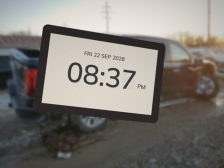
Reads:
8,37
